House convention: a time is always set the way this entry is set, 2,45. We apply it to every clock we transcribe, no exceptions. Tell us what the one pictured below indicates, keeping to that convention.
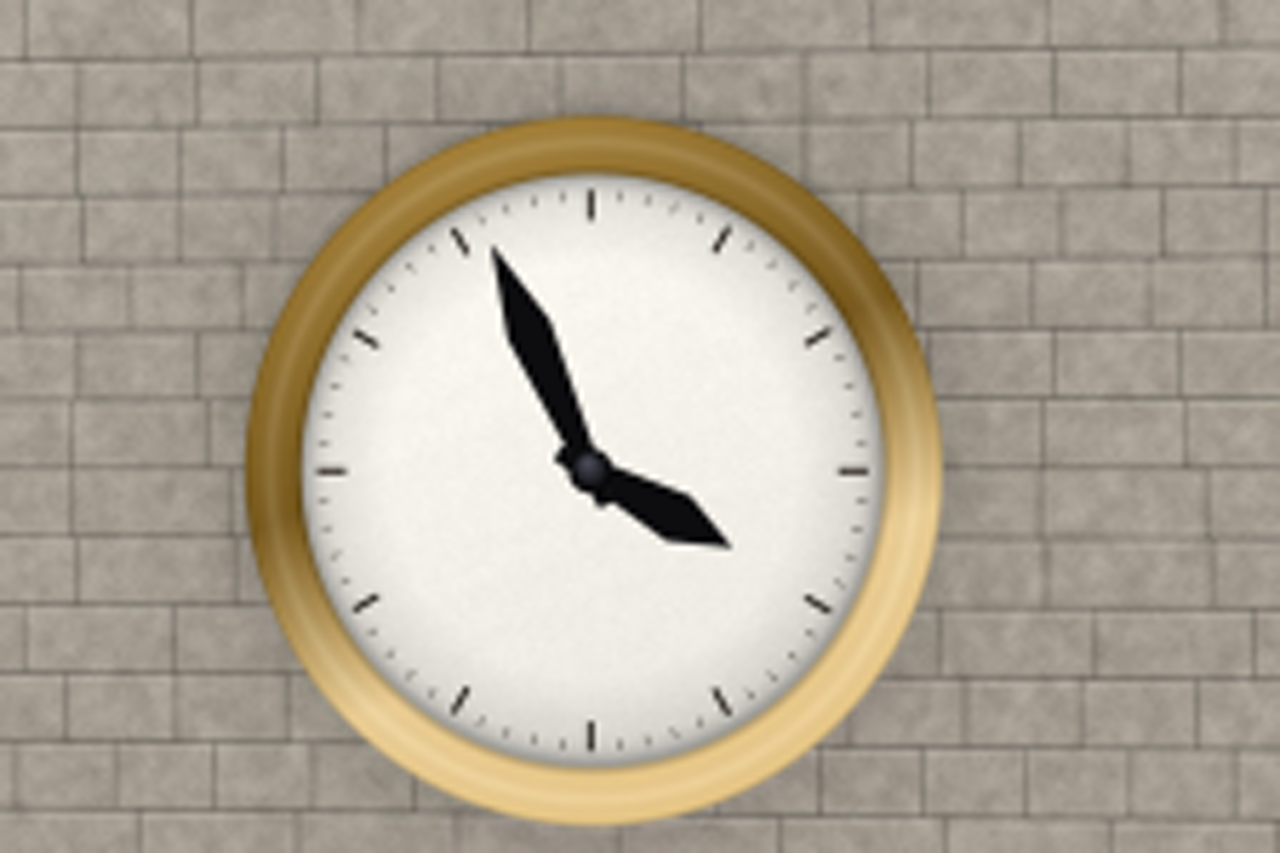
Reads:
3,56
